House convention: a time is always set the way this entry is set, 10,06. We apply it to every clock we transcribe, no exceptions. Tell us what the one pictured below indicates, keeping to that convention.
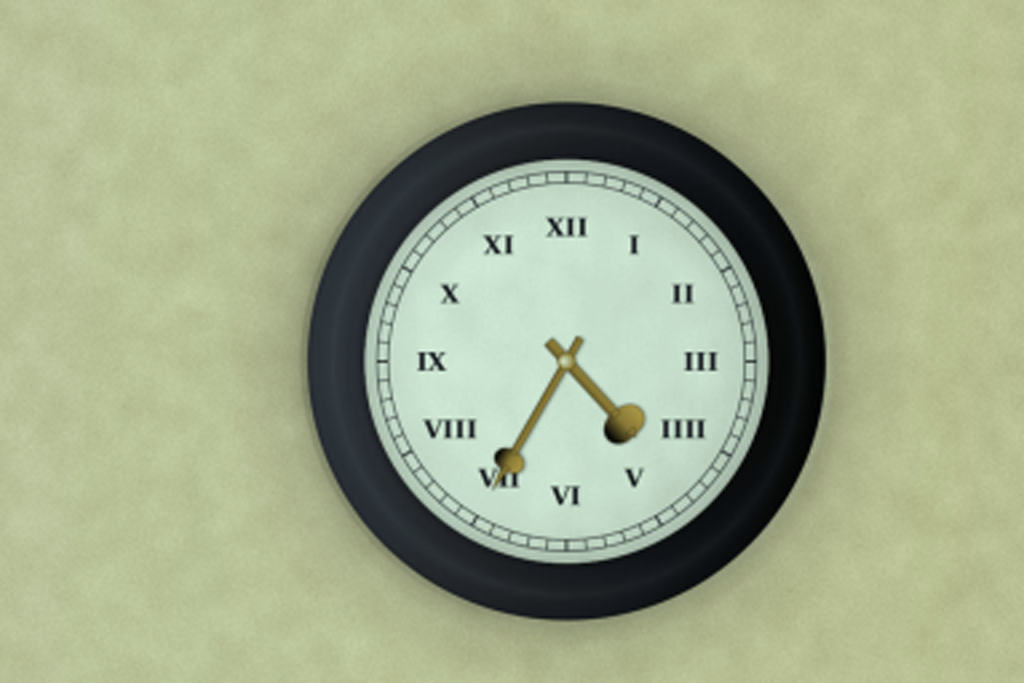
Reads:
4,35
